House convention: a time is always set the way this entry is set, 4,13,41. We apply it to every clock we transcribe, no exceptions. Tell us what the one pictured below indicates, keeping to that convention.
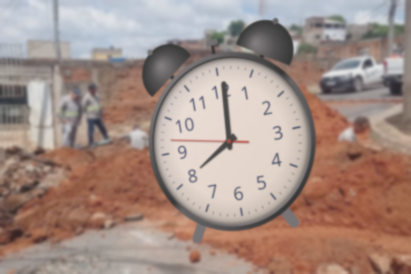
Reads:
8,00,47
